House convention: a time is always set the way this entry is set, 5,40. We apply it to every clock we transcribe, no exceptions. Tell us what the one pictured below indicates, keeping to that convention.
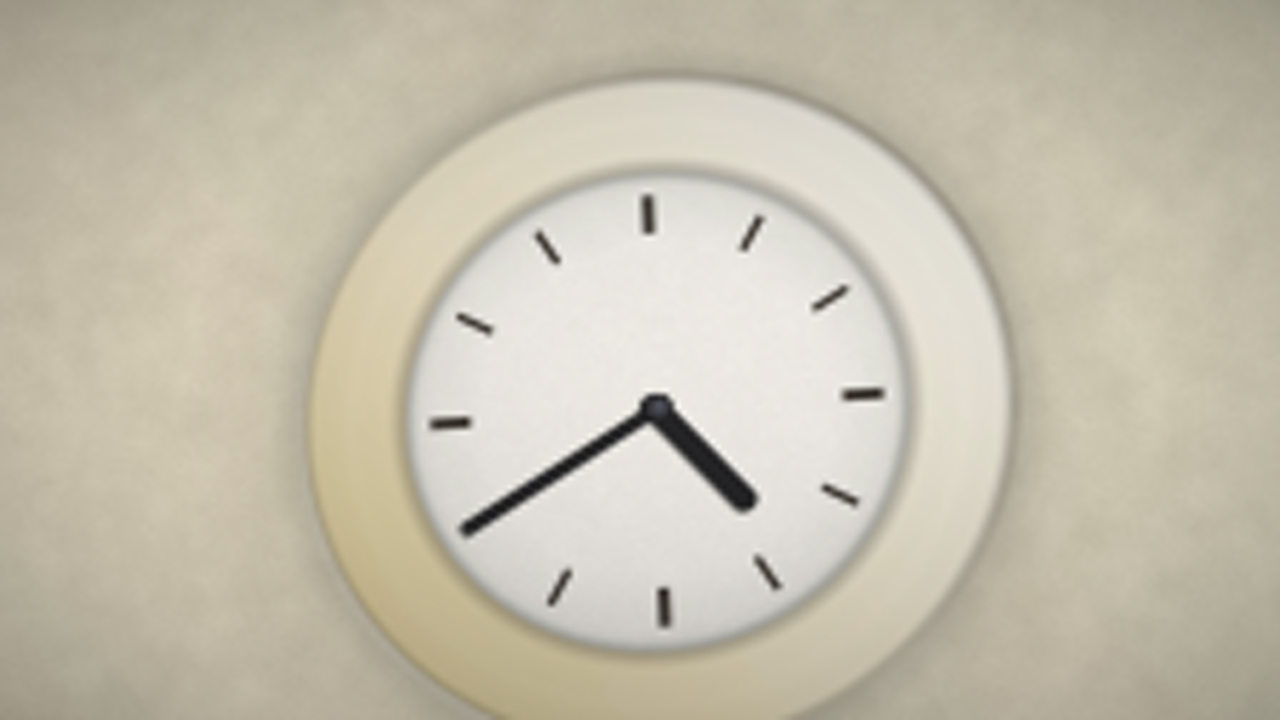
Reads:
4,40
